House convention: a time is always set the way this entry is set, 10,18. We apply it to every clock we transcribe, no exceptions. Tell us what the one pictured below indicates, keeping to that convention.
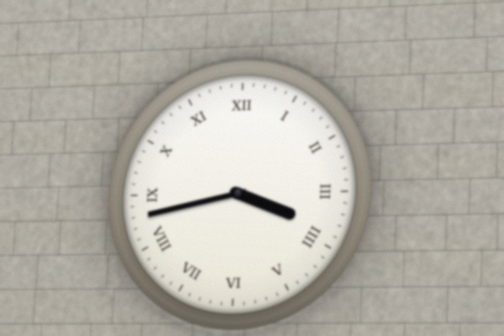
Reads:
3,43
